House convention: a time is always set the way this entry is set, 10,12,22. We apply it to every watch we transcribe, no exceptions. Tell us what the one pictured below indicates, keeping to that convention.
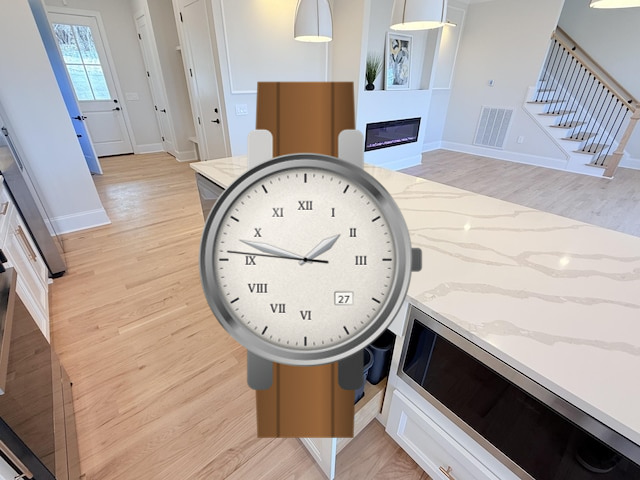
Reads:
1,47,46
